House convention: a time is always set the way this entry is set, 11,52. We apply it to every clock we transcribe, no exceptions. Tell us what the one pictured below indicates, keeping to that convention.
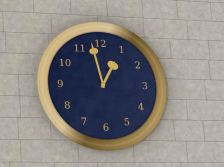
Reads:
12,58
